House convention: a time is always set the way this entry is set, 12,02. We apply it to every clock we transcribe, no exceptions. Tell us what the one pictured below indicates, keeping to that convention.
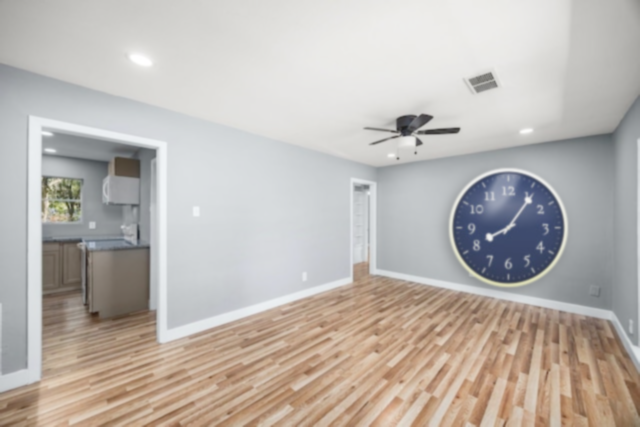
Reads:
8,06
